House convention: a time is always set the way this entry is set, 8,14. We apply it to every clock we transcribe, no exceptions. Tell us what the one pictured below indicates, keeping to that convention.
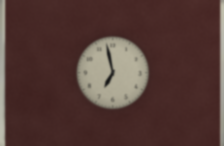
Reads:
6,58
